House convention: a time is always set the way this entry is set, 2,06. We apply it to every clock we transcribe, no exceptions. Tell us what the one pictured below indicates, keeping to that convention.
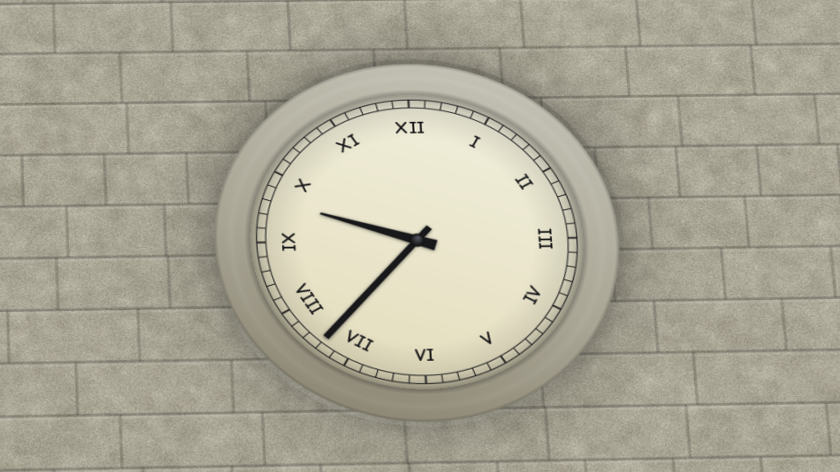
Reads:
9,37
